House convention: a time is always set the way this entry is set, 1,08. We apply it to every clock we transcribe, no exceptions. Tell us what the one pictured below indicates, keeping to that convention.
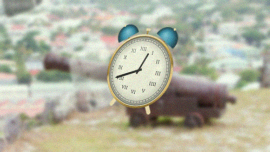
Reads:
12,41
